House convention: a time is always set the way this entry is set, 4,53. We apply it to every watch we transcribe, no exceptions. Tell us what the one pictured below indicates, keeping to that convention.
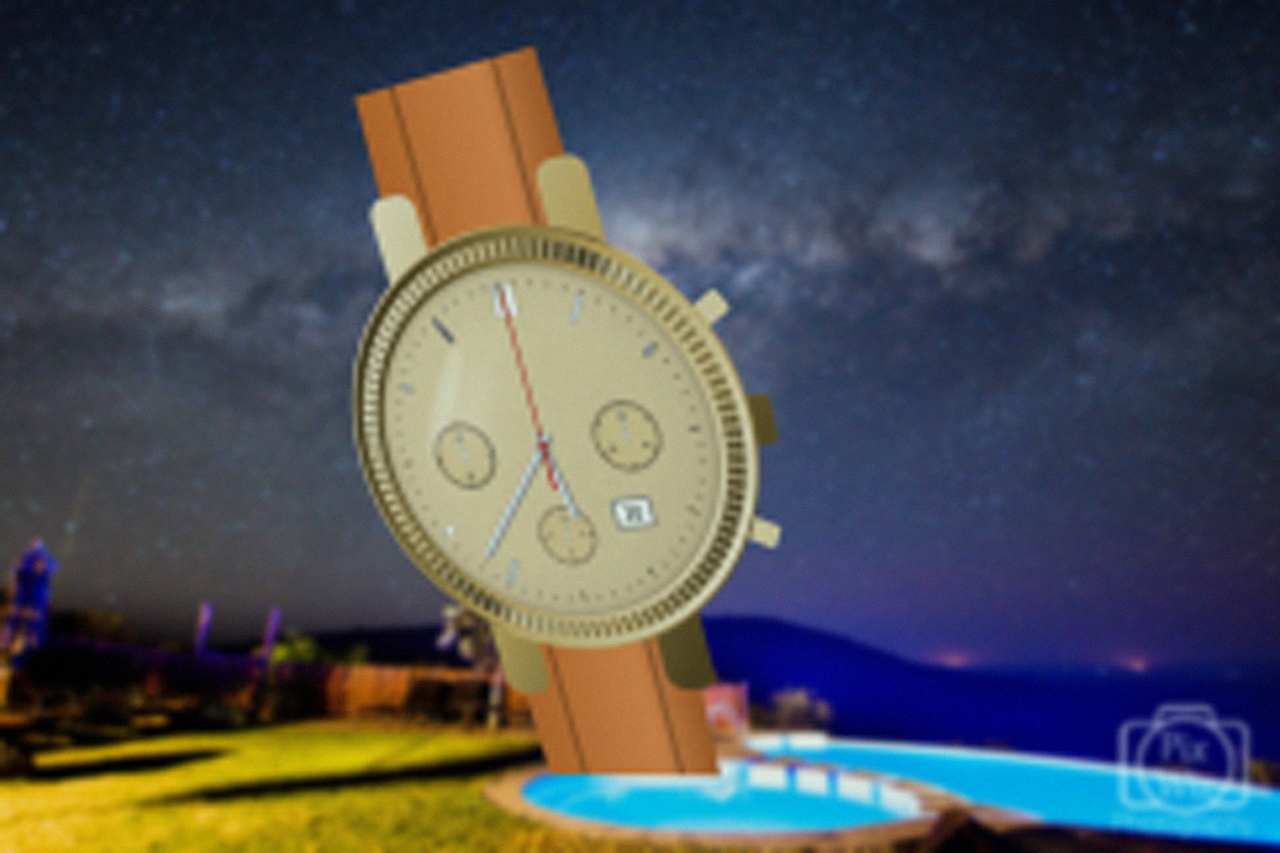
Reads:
5,37
